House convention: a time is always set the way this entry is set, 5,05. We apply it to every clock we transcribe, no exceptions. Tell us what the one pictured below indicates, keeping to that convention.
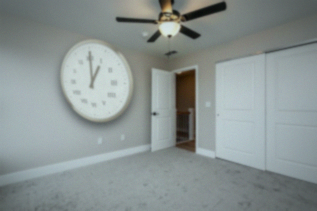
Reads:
1,00
